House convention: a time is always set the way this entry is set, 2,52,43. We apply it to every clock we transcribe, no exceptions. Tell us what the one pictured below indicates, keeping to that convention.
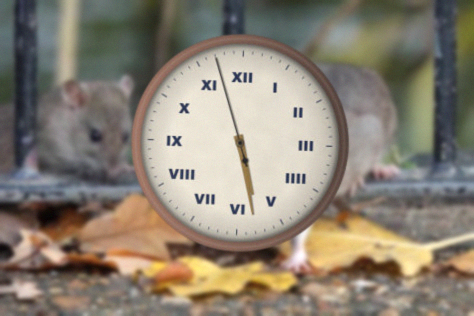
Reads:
5,27,57
